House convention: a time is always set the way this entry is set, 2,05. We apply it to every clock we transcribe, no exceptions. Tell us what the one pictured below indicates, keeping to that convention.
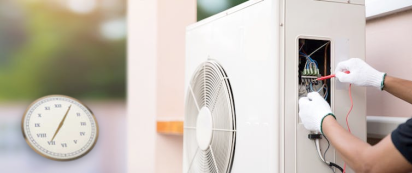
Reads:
7,05
